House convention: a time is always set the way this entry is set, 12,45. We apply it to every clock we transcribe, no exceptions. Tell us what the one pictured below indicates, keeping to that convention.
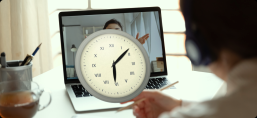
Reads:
6,08
